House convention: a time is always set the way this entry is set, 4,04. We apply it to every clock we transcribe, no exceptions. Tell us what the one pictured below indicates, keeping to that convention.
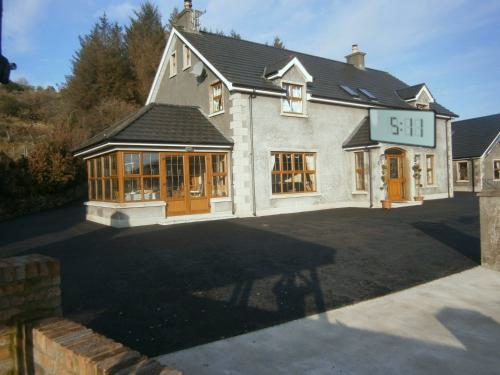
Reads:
5,11
